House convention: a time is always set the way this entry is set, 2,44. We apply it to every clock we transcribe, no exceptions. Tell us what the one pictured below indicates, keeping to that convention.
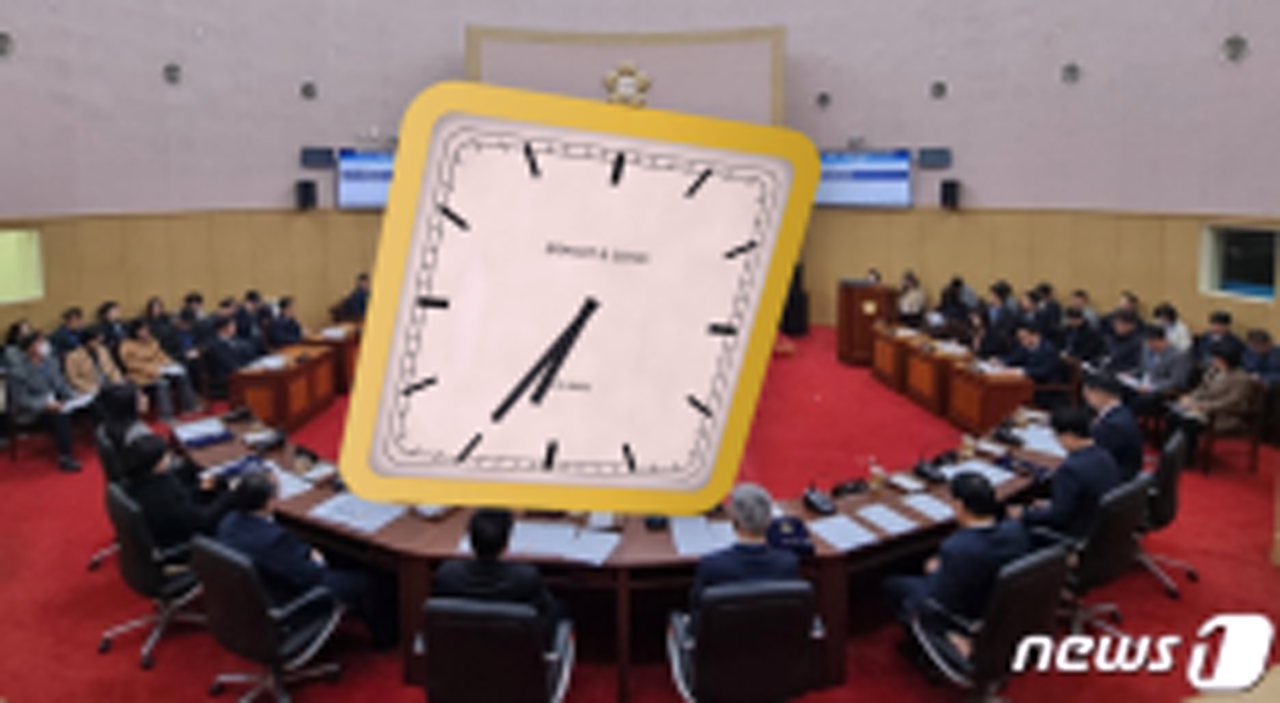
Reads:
6,35
